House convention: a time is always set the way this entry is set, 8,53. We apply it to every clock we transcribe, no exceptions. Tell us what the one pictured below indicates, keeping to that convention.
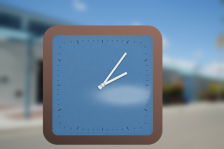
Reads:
2,06
